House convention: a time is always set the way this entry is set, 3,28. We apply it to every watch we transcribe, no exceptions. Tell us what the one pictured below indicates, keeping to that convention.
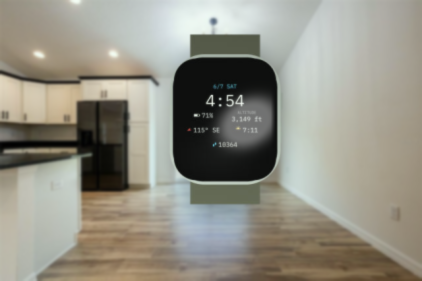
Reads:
4,54
